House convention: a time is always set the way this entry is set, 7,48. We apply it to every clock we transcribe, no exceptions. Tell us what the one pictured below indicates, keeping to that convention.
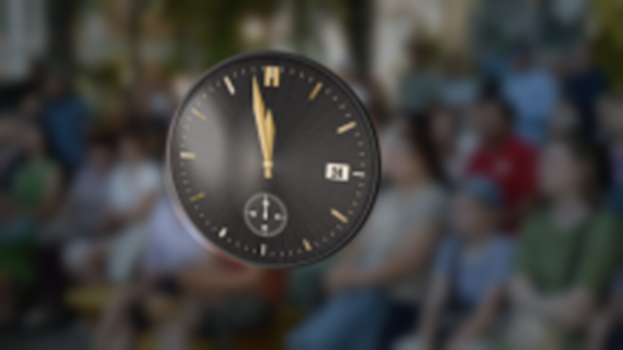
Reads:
11,58
